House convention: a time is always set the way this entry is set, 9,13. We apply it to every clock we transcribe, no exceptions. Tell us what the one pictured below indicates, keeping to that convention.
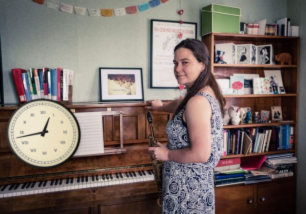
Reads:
12,43
